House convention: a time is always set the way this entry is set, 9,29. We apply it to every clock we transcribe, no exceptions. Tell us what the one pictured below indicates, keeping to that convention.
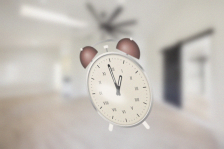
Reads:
12,59
